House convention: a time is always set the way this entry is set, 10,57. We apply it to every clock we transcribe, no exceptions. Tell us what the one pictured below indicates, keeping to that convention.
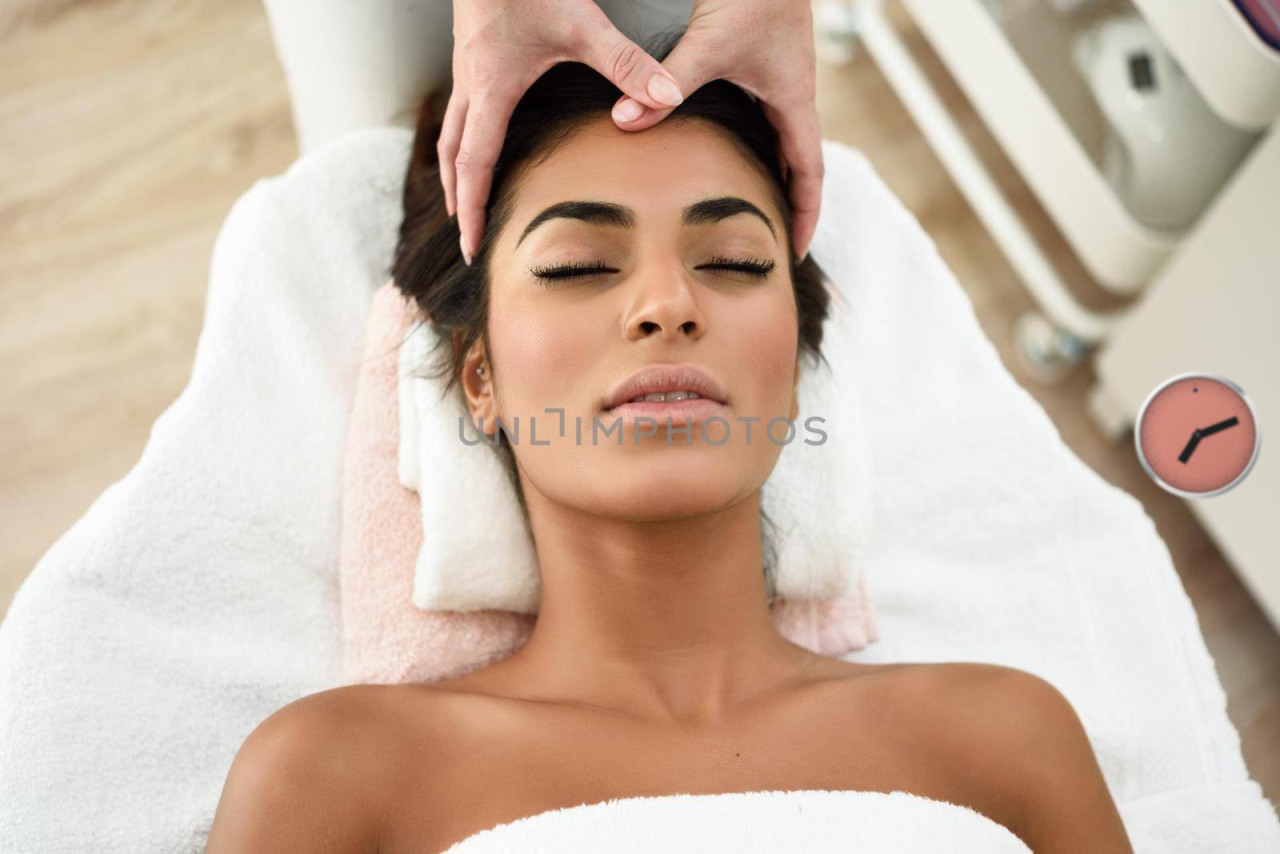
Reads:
7,12
